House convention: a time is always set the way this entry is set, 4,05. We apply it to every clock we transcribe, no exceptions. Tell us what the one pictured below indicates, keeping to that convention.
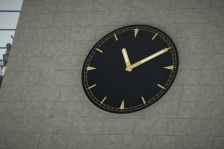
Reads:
11,10
